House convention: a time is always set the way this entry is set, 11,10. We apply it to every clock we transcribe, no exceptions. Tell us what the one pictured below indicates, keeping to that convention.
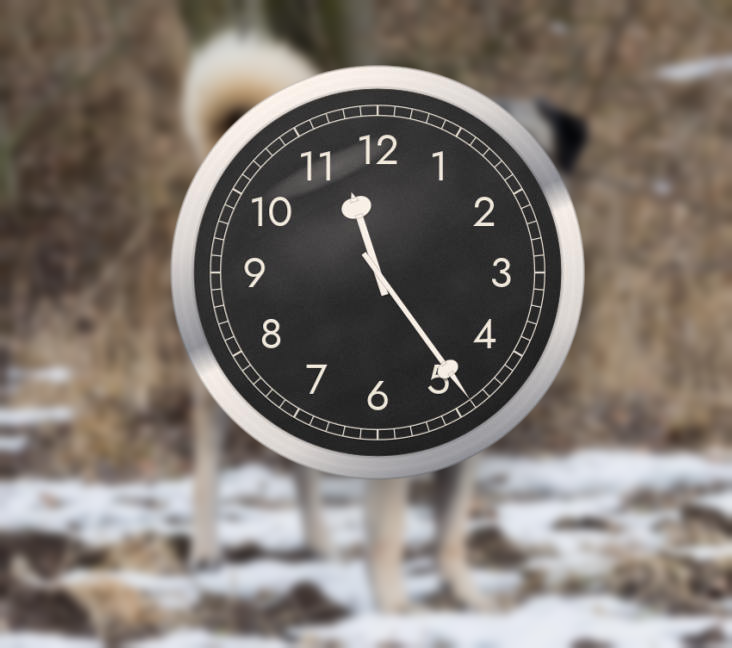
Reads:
11,24
